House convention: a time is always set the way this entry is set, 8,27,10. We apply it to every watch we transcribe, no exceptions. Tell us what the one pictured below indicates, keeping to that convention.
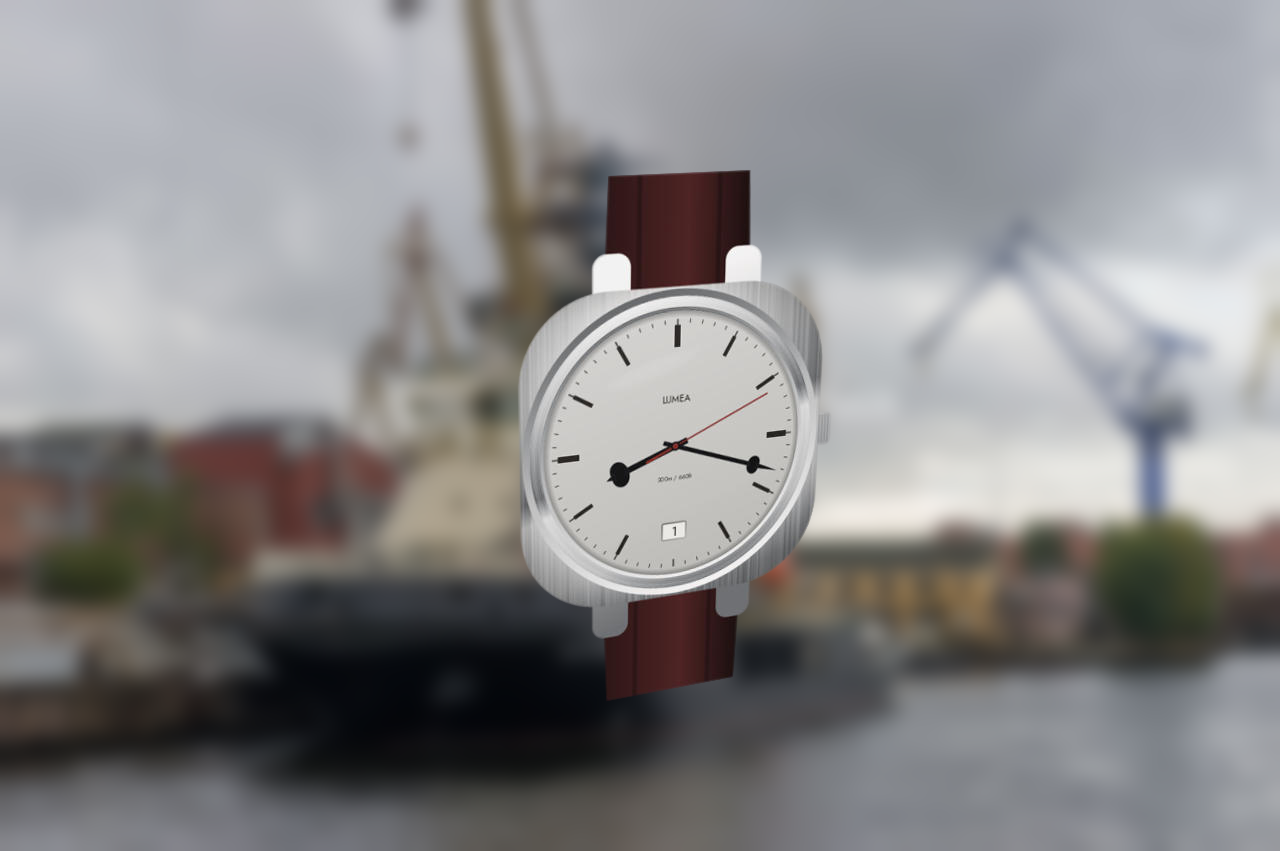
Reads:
8,18,11
